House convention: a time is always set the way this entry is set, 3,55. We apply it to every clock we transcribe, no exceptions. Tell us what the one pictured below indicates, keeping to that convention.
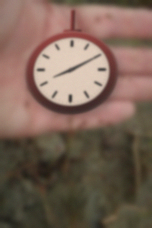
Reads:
8,10
